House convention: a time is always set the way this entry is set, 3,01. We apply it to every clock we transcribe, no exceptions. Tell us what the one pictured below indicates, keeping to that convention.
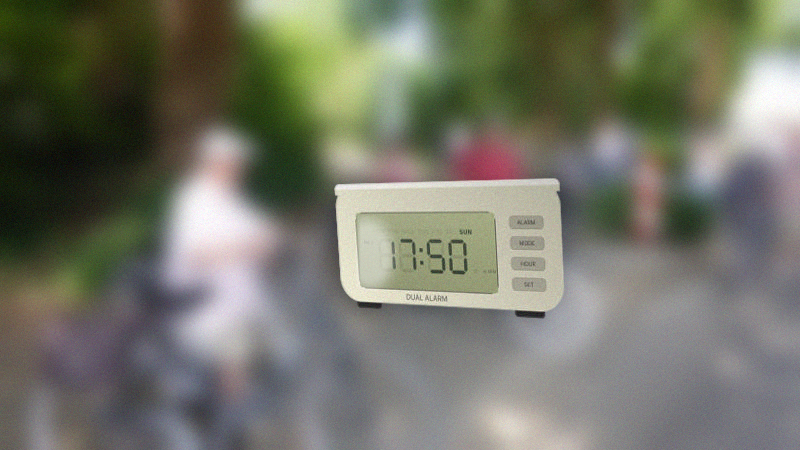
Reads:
17,50
